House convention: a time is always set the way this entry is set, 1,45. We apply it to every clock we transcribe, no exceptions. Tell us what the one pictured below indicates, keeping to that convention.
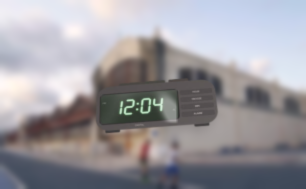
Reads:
12,04
